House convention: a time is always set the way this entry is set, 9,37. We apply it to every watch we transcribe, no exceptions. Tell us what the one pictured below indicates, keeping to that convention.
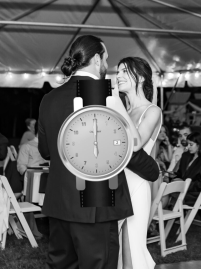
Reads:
6,00
